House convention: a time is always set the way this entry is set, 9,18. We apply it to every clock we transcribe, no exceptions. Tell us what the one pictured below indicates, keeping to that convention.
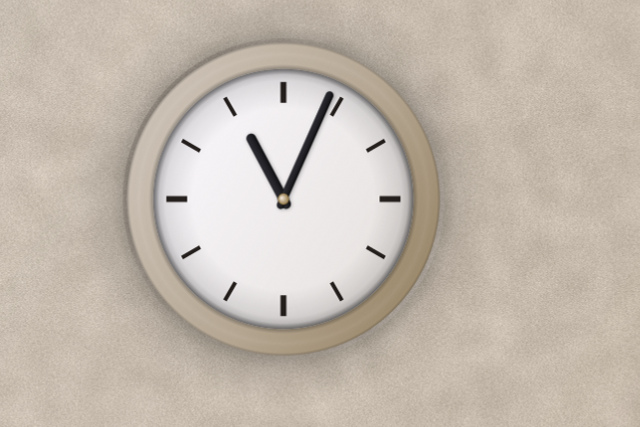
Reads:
11,04
